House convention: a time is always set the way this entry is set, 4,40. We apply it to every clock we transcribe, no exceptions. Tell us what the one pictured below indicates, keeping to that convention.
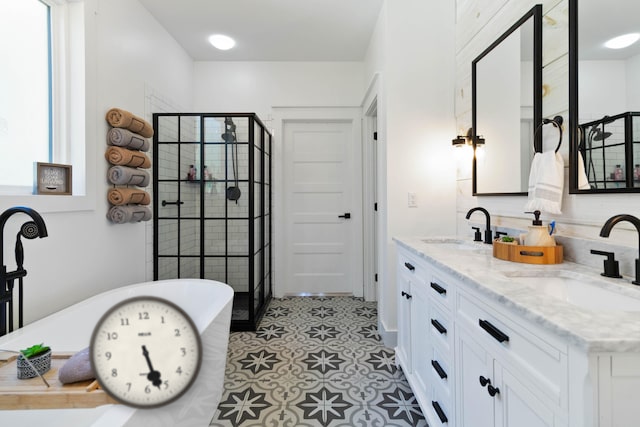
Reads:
5,27
